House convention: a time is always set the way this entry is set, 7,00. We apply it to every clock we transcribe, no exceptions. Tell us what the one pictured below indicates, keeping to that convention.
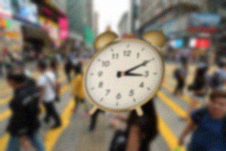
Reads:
3,10
